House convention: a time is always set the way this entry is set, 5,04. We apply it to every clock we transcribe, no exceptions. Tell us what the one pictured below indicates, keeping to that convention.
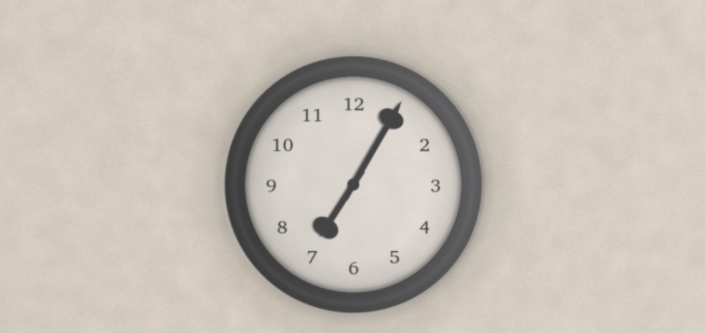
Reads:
7,05
